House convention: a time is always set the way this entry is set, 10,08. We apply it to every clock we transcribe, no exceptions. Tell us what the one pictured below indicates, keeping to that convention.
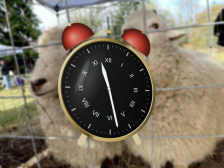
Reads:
11,28
